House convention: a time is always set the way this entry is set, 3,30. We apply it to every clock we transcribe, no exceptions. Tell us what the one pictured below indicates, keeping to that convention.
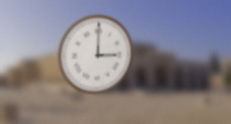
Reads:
3,00
